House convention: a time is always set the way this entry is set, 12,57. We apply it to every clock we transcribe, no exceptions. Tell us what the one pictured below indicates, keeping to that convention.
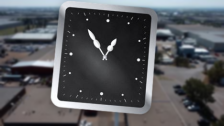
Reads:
12,54
